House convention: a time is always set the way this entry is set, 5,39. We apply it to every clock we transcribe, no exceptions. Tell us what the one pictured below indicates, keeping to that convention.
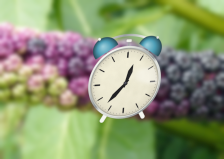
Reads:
12,37
